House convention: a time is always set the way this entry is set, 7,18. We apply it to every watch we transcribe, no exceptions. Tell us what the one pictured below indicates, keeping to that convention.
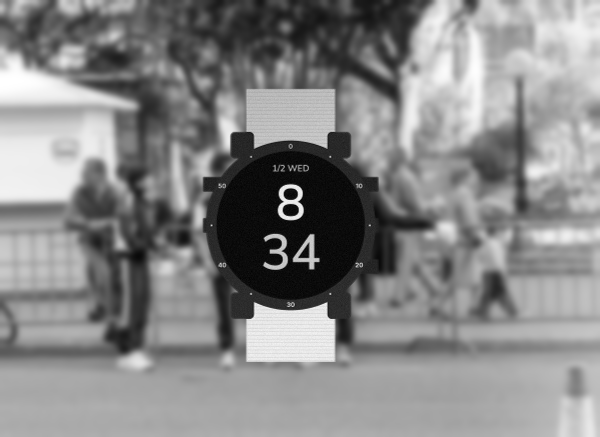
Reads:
8,34
